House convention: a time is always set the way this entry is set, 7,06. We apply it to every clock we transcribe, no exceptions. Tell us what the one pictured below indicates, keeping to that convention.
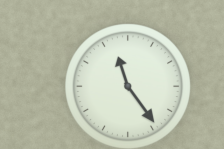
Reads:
11,24
